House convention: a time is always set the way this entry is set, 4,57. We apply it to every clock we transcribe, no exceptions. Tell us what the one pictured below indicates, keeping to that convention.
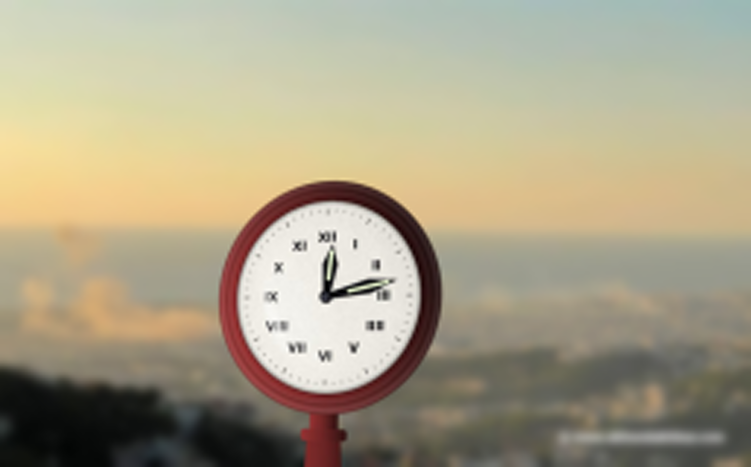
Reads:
12,13
